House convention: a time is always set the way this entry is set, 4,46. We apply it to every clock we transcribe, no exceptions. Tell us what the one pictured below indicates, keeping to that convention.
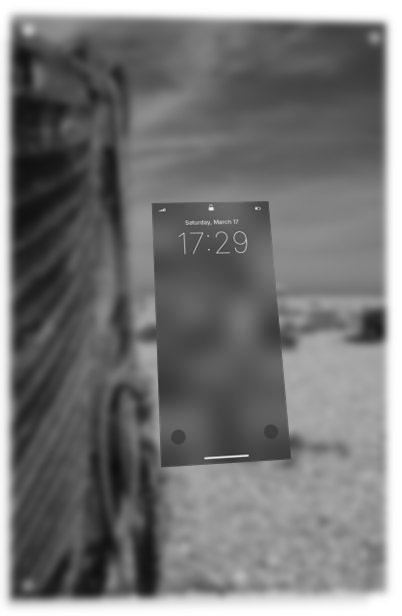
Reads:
17,29
